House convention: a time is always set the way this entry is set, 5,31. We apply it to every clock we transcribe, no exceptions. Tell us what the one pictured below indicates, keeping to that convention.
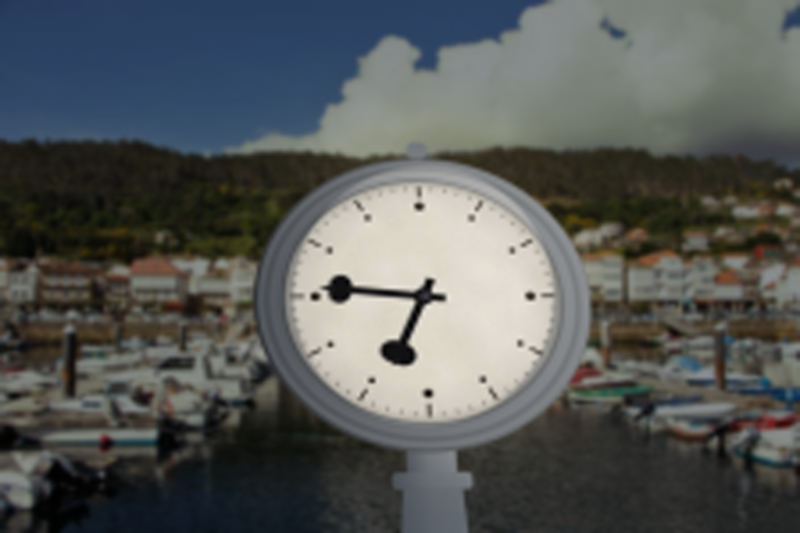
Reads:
6,46
